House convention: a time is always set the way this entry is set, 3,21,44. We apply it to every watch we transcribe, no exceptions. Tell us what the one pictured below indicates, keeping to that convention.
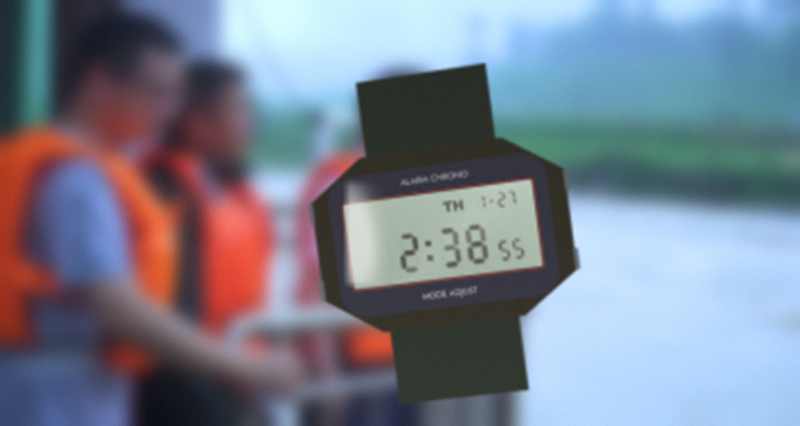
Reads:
2,38,55
